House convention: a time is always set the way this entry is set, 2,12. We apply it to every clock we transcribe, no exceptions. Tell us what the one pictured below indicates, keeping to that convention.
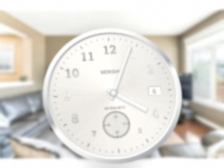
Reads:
4,04
